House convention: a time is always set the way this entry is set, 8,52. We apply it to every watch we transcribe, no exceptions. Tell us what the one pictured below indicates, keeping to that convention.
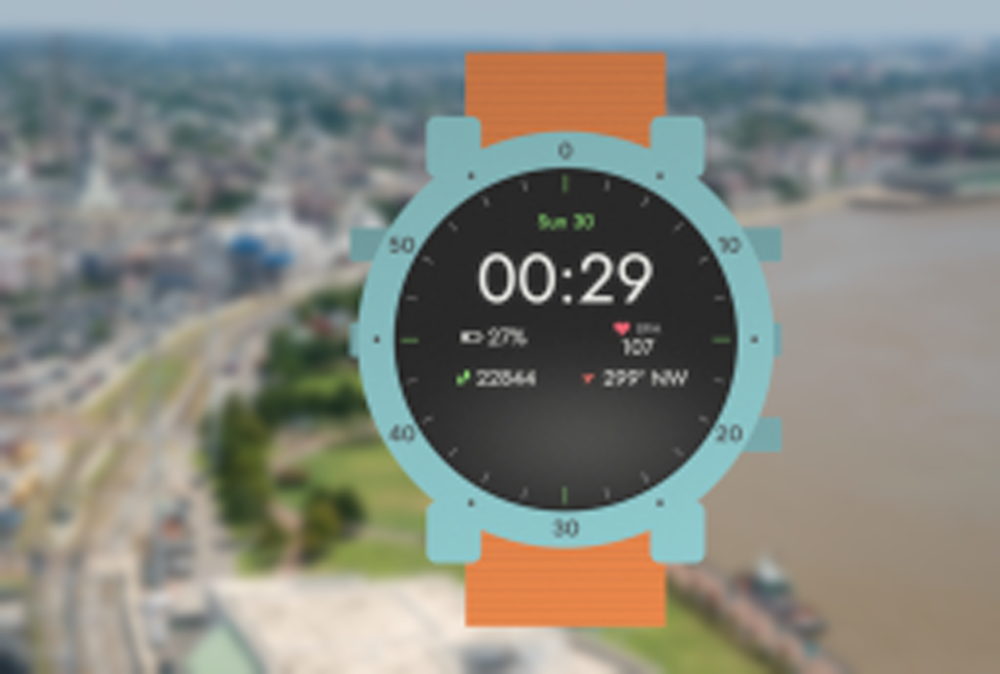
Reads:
0,29
